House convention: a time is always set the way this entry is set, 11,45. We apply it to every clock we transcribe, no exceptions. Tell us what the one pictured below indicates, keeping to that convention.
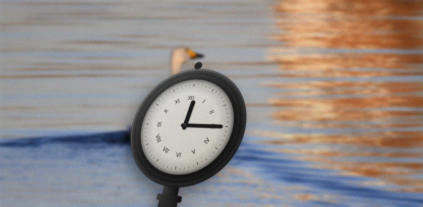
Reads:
12,15
